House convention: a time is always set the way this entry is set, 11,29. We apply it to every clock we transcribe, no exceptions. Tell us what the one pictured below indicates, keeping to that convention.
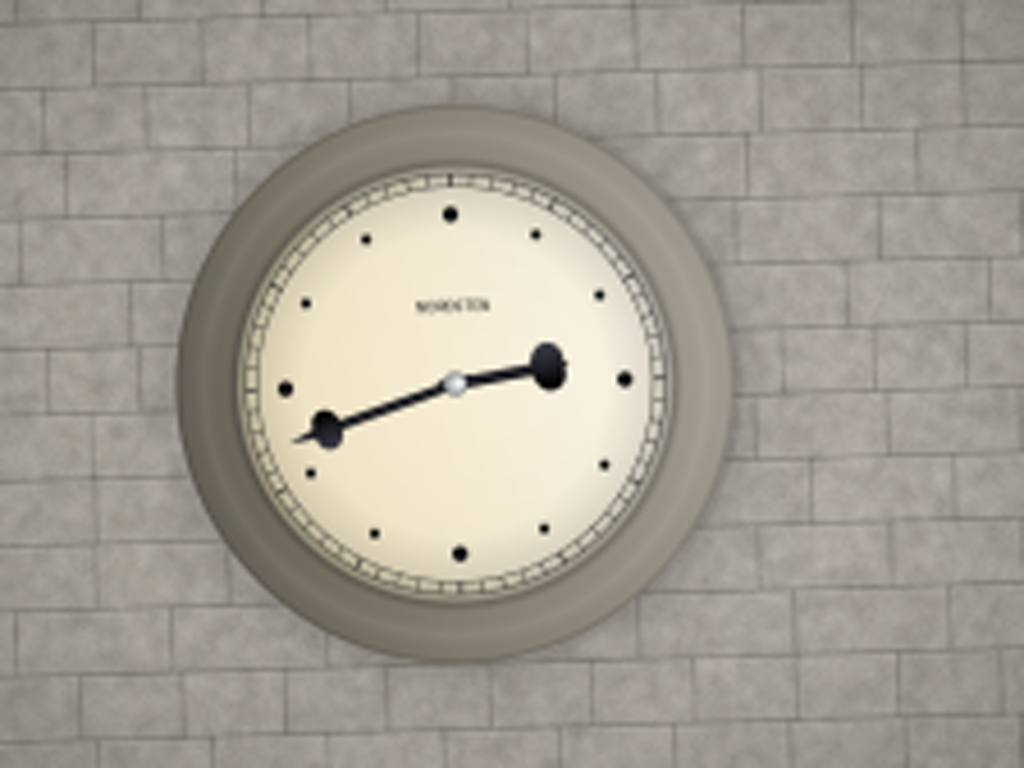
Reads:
2,42
